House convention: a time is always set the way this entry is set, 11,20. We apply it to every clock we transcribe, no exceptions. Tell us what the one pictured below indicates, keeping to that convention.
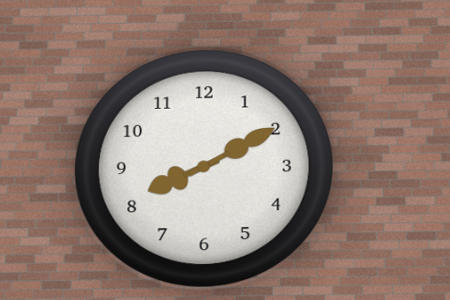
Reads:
8,10
